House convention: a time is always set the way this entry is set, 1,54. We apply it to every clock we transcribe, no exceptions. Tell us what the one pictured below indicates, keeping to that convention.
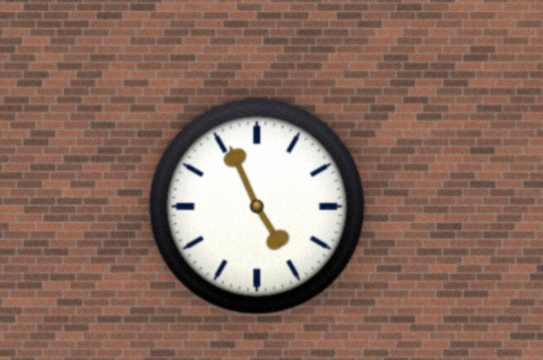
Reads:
4,56
